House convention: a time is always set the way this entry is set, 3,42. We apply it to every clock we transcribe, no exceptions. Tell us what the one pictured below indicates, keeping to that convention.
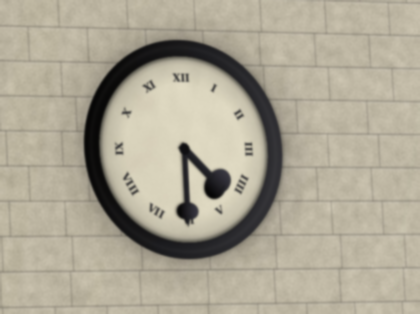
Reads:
4,30
